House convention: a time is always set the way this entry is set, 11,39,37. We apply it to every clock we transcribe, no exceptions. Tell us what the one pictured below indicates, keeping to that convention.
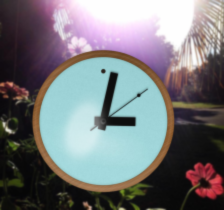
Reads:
3,02,09
